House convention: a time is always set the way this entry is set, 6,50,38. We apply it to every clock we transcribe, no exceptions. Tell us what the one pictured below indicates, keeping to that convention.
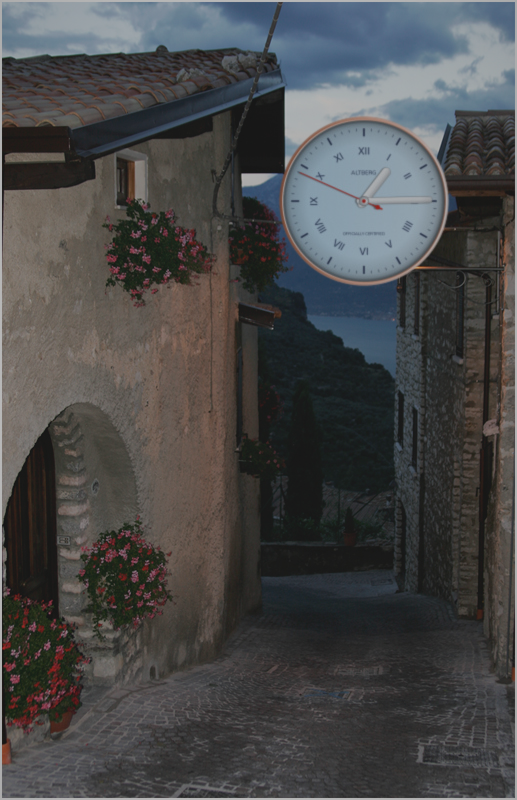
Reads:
1,14,49
